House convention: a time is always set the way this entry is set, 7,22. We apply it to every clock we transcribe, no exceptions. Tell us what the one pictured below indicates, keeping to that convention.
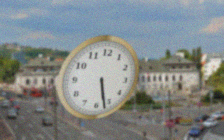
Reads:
5,27
